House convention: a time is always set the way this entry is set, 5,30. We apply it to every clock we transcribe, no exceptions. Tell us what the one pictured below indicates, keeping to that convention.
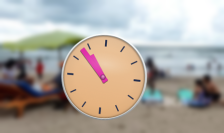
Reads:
10,53
